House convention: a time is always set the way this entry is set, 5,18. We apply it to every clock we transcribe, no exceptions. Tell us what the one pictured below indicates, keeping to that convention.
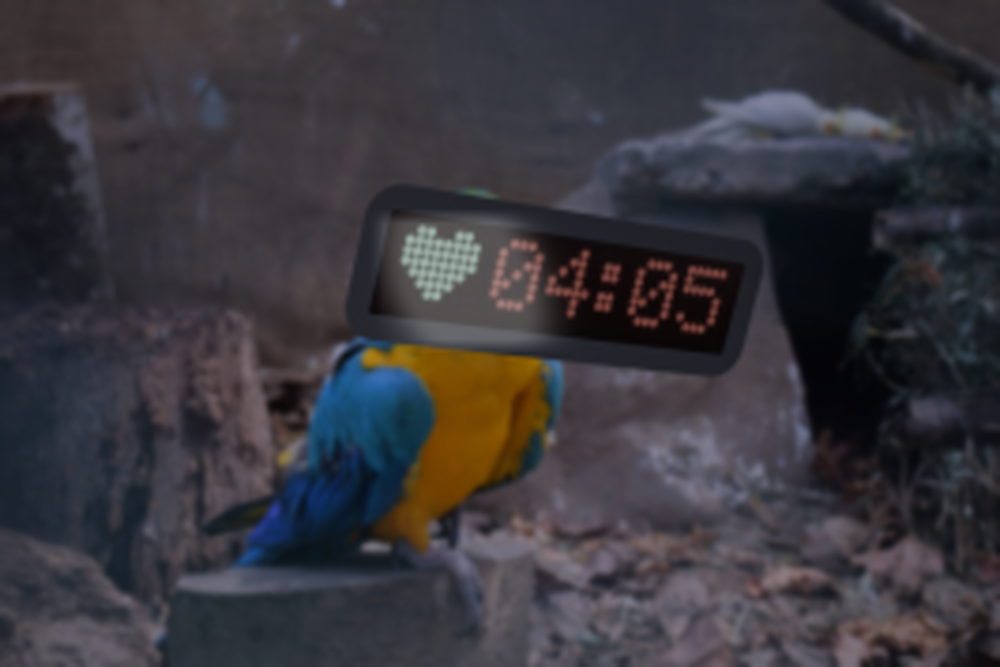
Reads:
4,05
